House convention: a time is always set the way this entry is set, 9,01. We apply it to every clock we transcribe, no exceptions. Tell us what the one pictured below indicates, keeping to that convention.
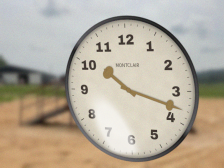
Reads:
10,18
